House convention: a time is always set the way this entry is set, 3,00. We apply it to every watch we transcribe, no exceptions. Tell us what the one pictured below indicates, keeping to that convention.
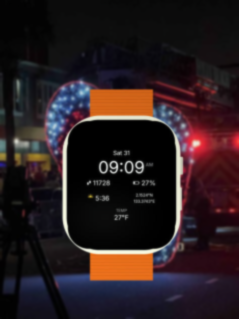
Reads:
9,09
